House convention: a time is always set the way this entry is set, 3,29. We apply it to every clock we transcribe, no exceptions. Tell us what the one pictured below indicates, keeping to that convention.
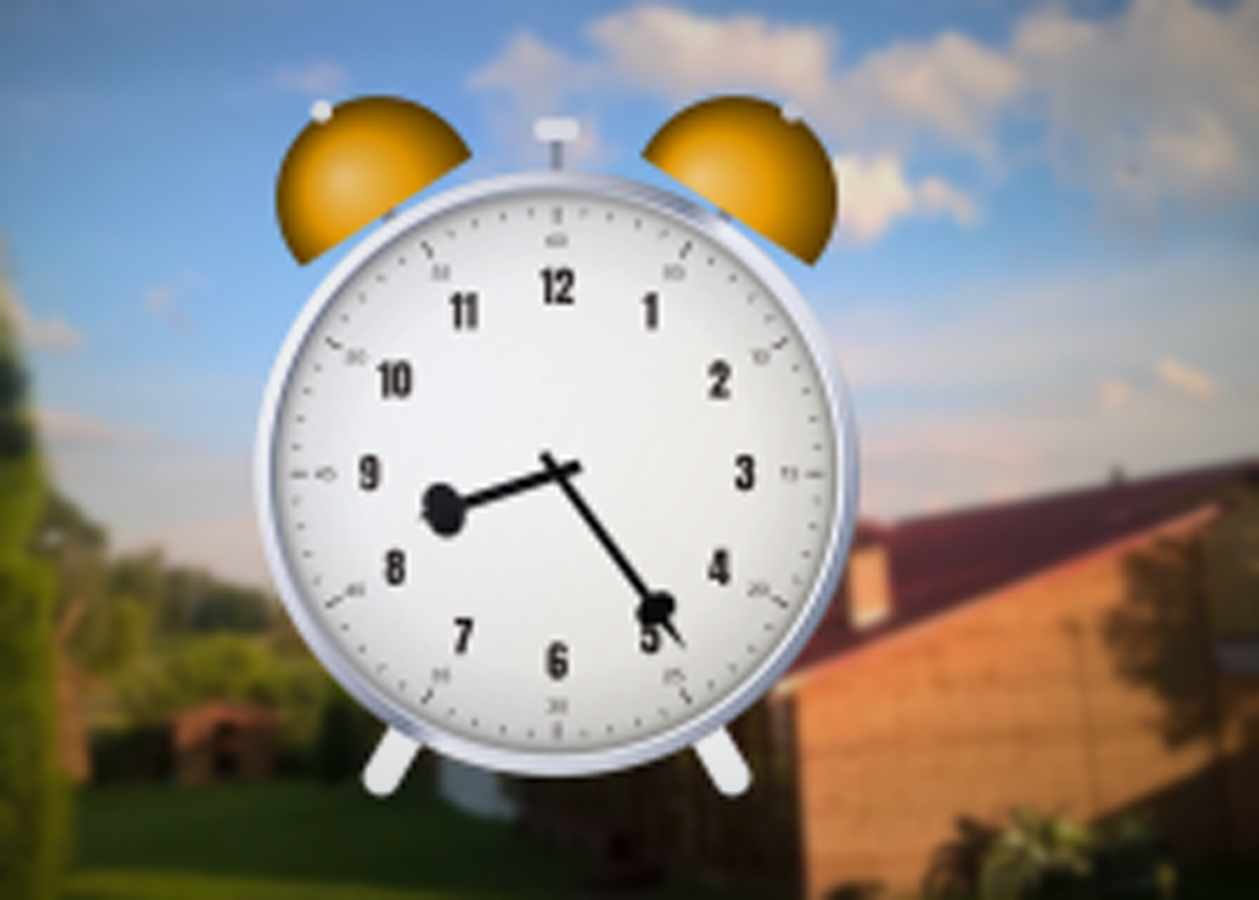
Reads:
8,24
